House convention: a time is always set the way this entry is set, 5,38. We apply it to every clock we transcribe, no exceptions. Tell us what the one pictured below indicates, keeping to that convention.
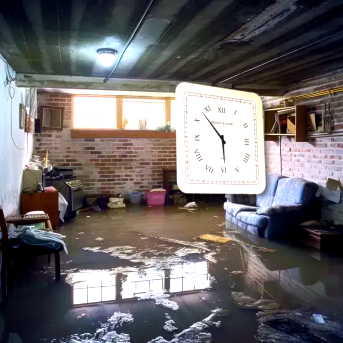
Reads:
5,53
